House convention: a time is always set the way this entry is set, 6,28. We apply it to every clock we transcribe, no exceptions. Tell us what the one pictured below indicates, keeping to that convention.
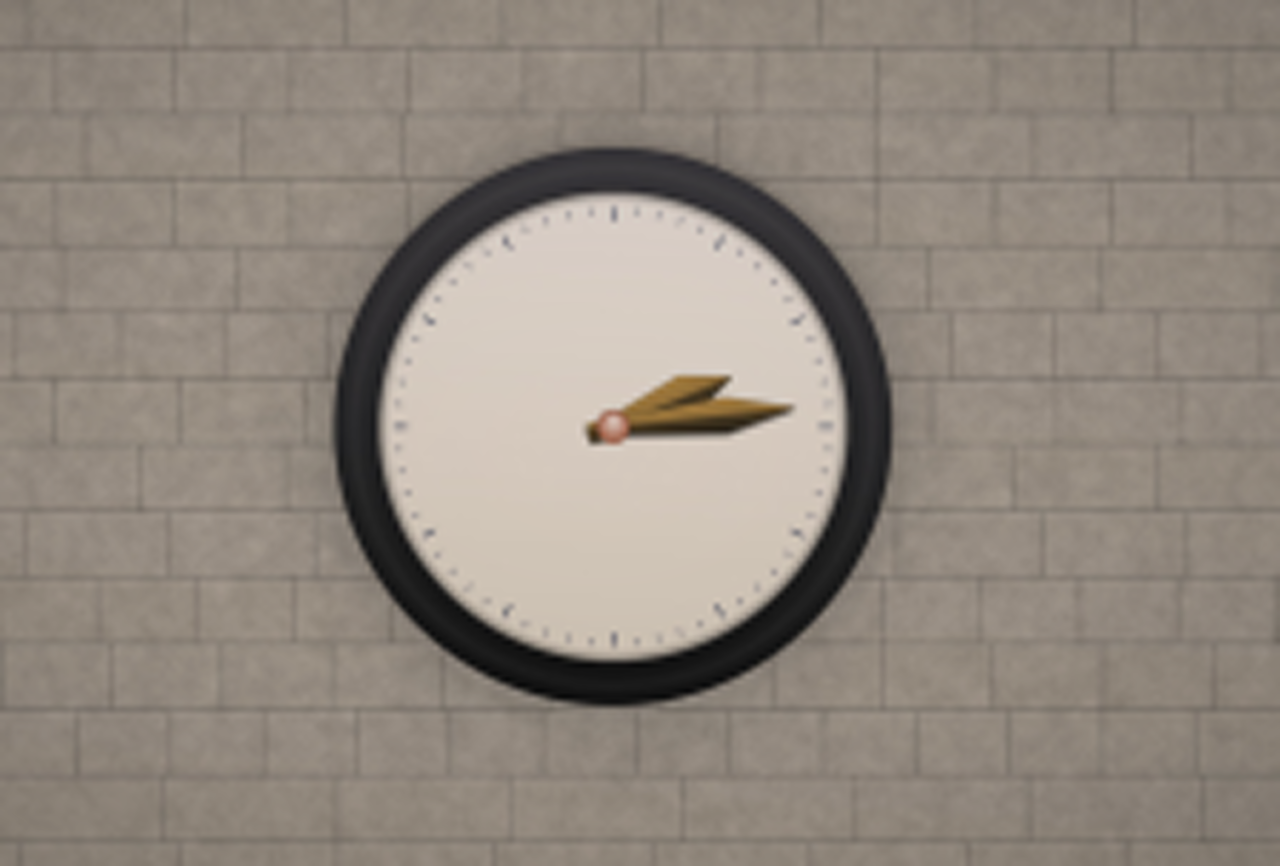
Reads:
2,14
